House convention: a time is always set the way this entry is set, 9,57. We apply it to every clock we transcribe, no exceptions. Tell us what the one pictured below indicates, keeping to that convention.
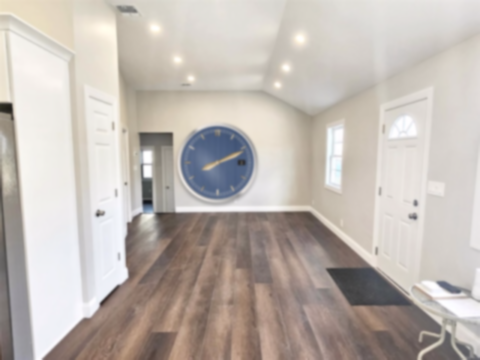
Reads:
8,11
